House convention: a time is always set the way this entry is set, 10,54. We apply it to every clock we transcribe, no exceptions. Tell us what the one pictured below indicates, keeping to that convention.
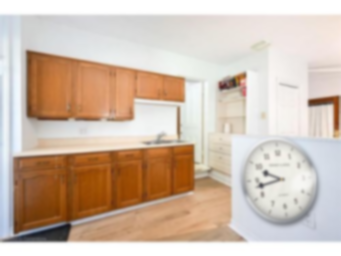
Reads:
9,43
